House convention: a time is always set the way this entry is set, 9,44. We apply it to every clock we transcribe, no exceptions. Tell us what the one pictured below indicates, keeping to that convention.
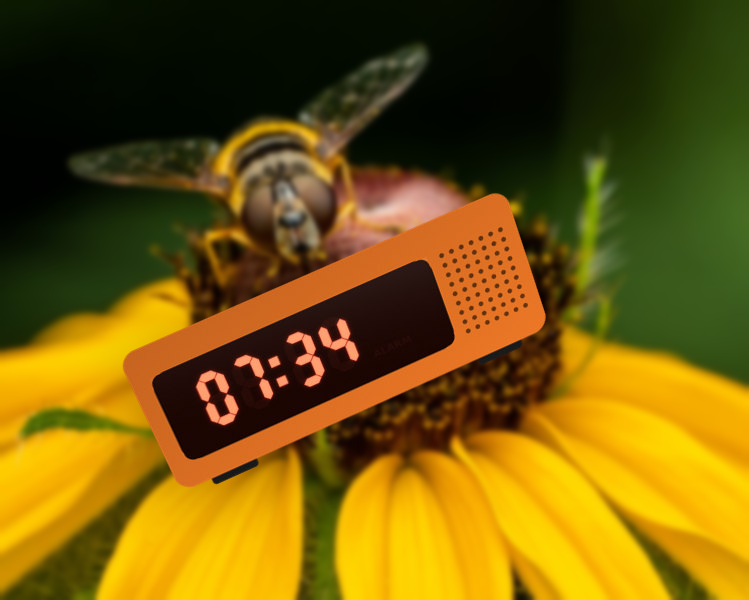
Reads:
7,34
